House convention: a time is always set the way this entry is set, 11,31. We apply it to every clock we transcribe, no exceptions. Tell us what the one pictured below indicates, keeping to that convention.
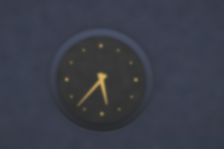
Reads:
5,37
